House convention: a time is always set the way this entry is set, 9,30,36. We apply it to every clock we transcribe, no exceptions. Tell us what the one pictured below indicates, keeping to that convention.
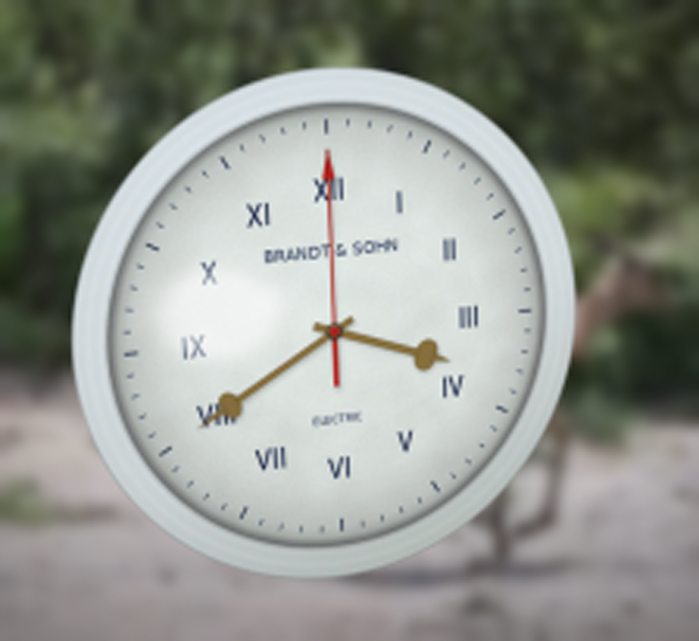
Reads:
3,40,00
